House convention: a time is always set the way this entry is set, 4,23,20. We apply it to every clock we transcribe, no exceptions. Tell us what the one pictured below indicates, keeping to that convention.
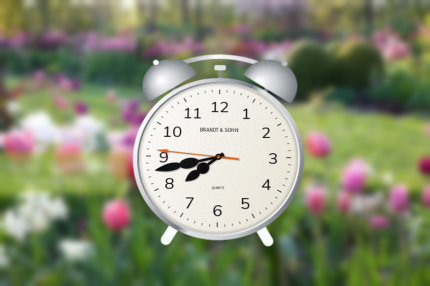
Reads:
7,42,46
